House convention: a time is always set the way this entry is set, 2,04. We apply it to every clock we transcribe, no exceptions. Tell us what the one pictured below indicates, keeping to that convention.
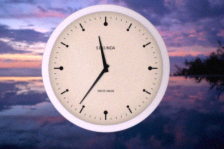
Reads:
11,36
